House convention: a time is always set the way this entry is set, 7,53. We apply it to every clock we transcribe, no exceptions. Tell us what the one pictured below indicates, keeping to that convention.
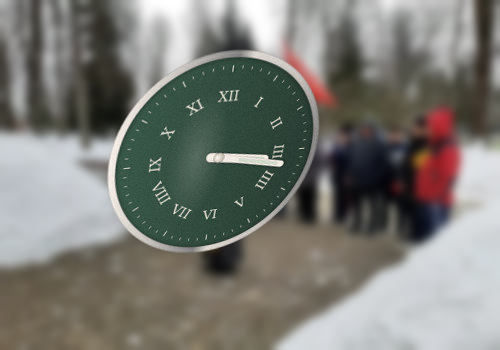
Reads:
3,17
